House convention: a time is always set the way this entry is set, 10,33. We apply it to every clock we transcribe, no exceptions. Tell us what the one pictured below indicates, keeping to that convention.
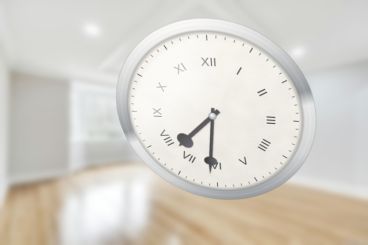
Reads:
7,31
